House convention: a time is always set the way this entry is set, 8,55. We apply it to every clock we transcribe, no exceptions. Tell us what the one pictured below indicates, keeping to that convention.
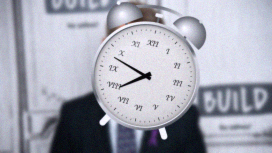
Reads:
7,48
